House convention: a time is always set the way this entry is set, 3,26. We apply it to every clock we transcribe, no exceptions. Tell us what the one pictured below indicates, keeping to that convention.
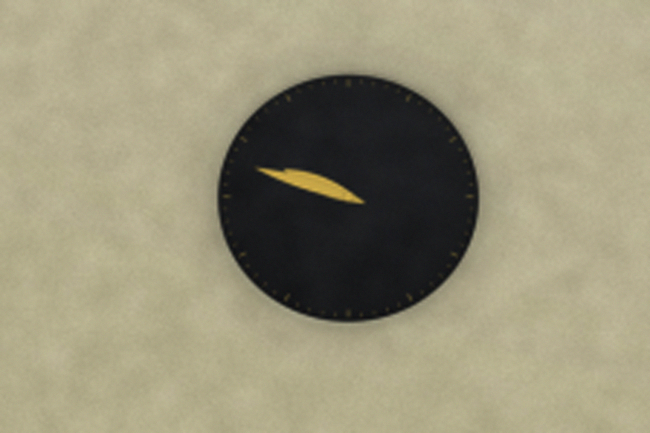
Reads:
9,48
